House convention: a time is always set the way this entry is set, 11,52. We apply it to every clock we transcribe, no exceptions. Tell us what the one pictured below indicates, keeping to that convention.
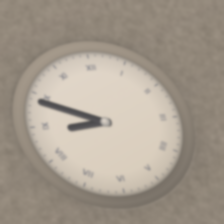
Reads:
8,49
